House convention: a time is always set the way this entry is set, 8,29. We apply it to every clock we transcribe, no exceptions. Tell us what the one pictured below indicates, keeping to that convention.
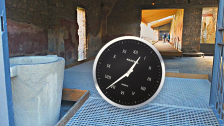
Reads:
12,36
